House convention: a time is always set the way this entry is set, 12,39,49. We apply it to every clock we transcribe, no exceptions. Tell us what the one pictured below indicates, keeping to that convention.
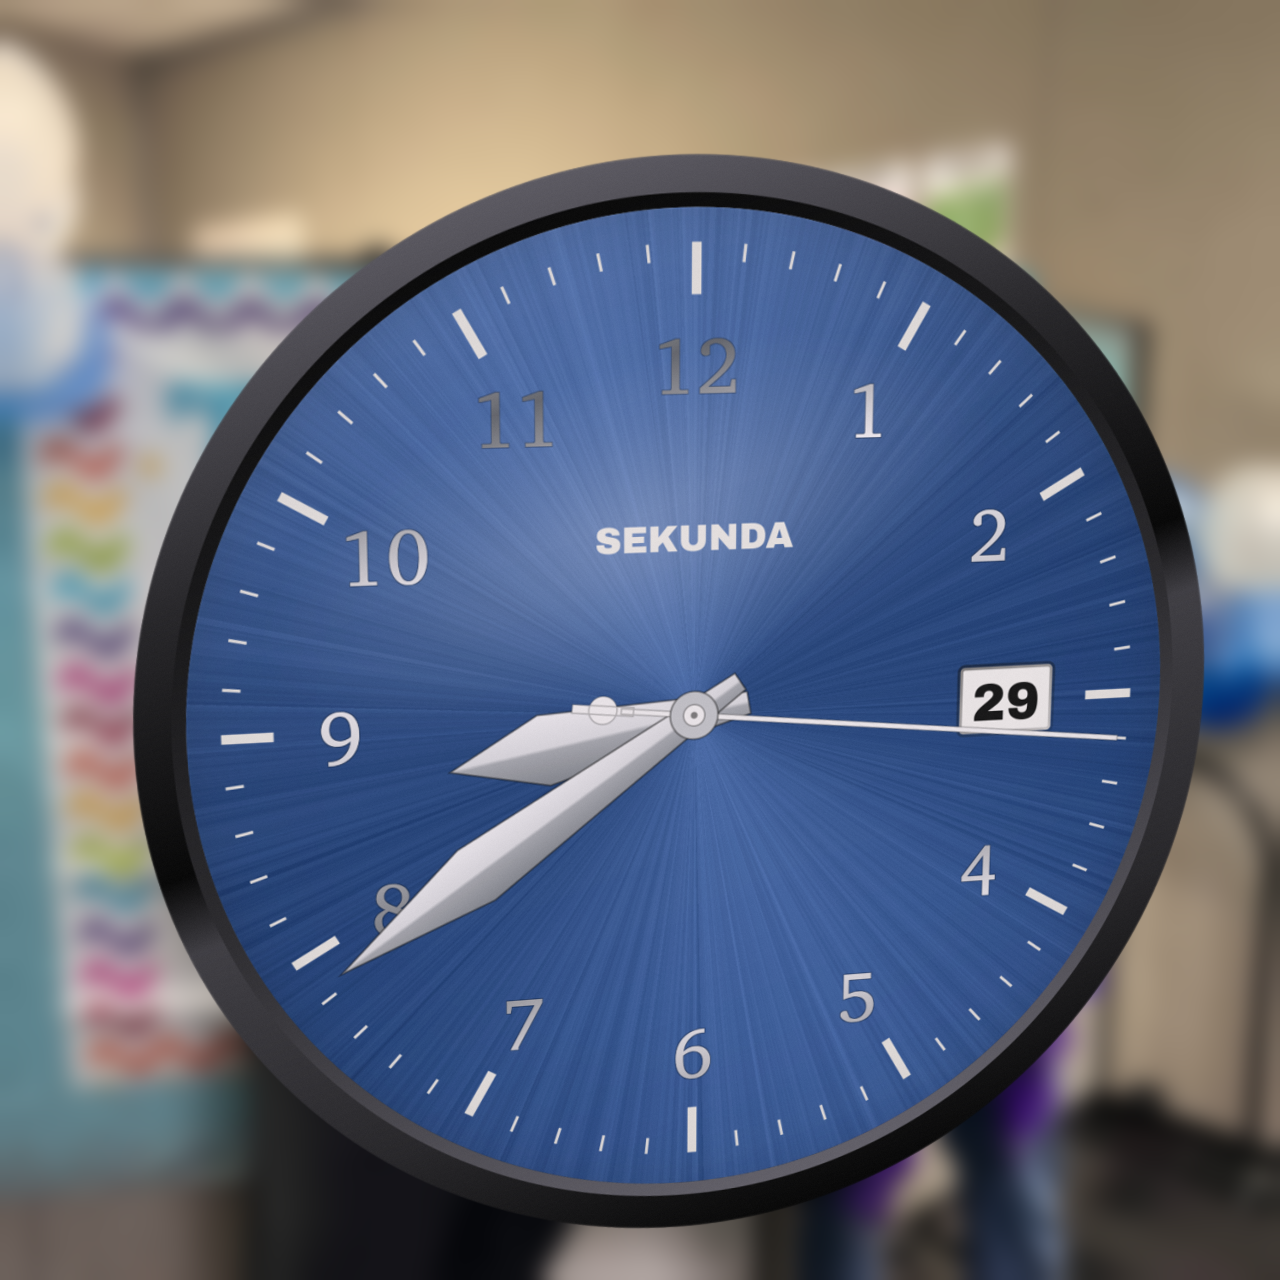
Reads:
8,39,16
